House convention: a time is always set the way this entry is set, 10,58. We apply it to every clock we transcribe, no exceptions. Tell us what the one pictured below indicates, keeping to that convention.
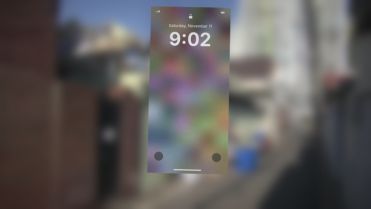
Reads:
9,02
